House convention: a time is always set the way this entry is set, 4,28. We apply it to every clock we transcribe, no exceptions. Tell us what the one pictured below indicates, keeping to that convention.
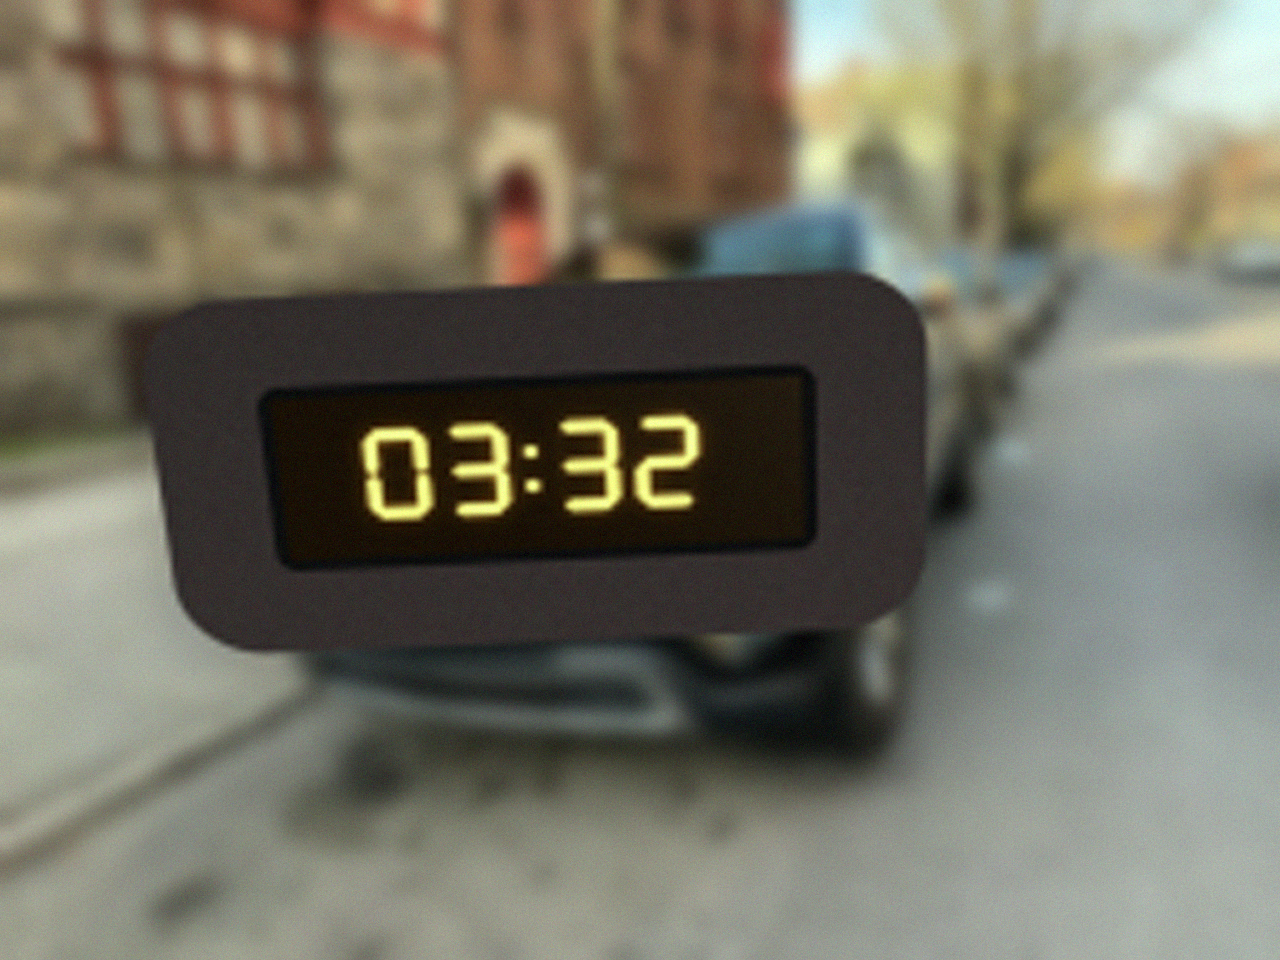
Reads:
3,32
